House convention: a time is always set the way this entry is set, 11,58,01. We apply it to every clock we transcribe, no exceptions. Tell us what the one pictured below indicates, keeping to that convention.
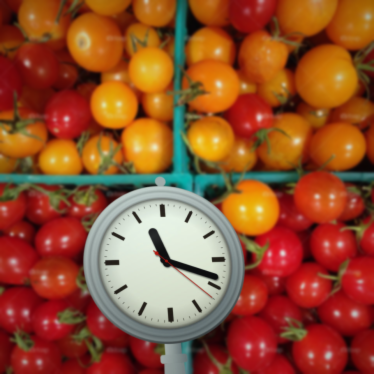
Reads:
11,18,22
